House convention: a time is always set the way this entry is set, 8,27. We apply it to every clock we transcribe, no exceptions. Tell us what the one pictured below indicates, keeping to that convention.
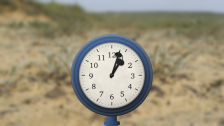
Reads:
1,03
